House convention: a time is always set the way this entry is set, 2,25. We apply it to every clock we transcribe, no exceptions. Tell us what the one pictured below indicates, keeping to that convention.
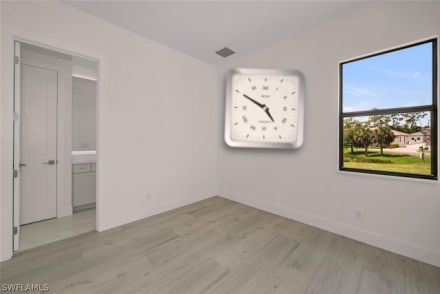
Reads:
4,50
